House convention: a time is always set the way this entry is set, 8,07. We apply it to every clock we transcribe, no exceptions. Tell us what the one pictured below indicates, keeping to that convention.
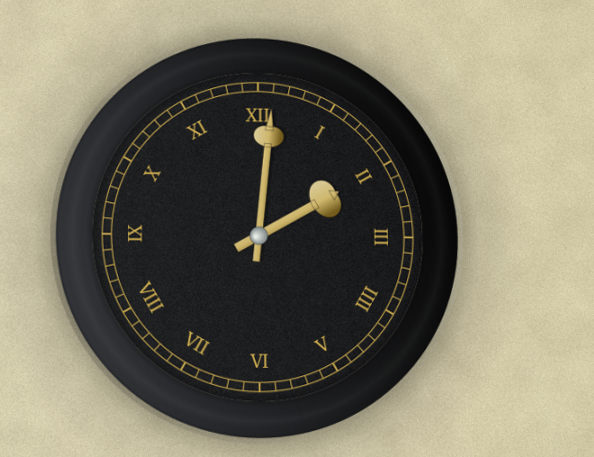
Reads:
2,01
